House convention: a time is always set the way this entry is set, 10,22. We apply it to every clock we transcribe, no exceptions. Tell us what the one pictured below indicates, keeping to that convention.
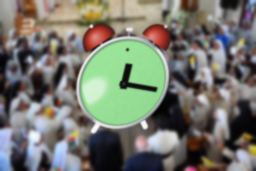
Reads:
12,17
